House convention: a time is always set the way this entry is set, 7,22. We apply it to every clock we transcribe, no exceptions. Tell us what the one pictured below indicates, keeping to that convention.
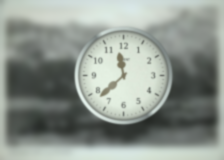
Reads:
11,38
